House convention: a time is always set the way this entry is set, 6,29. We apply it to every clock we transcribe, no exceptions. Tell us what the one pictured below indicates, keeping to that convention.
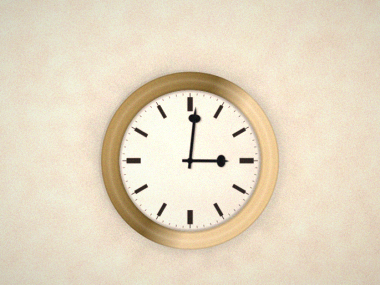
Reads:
3,01
